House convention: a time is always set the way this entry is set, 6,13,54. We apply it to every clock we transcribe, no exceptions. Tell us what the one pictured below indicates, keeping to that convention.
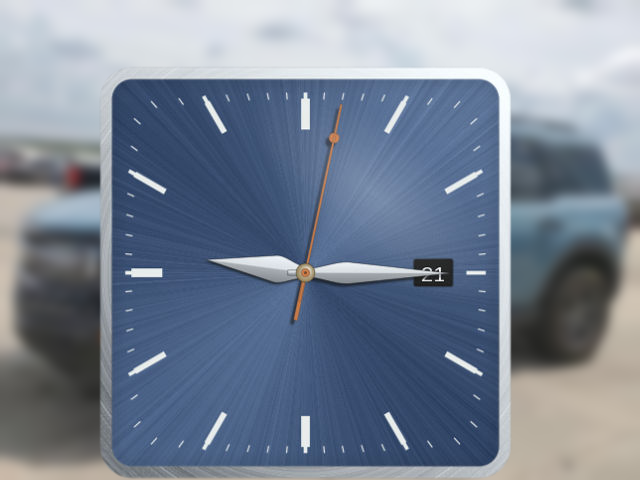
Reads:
9,15,02
